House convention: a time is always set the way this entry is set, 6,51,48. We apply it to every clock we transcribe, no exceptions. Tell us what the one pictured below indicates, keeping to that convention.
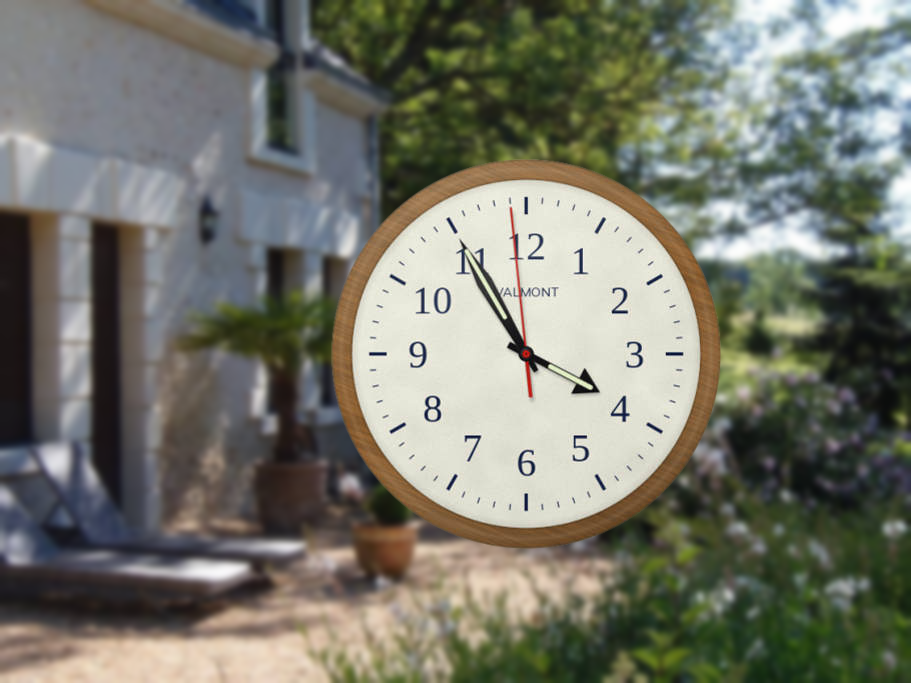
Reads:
3,54,59
